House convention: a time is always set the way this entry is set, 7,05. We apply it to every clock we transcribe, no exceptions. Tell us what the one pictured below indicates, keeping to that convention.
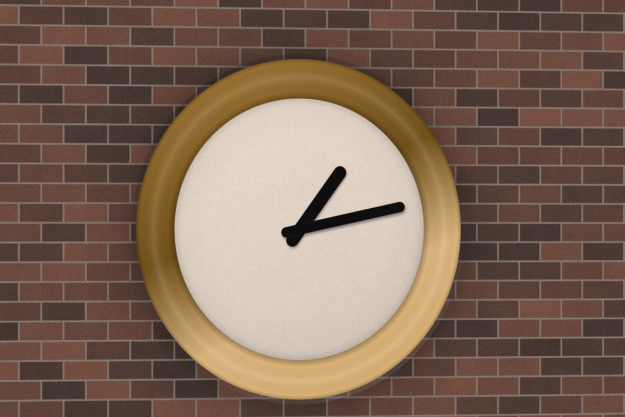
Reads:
1,13
